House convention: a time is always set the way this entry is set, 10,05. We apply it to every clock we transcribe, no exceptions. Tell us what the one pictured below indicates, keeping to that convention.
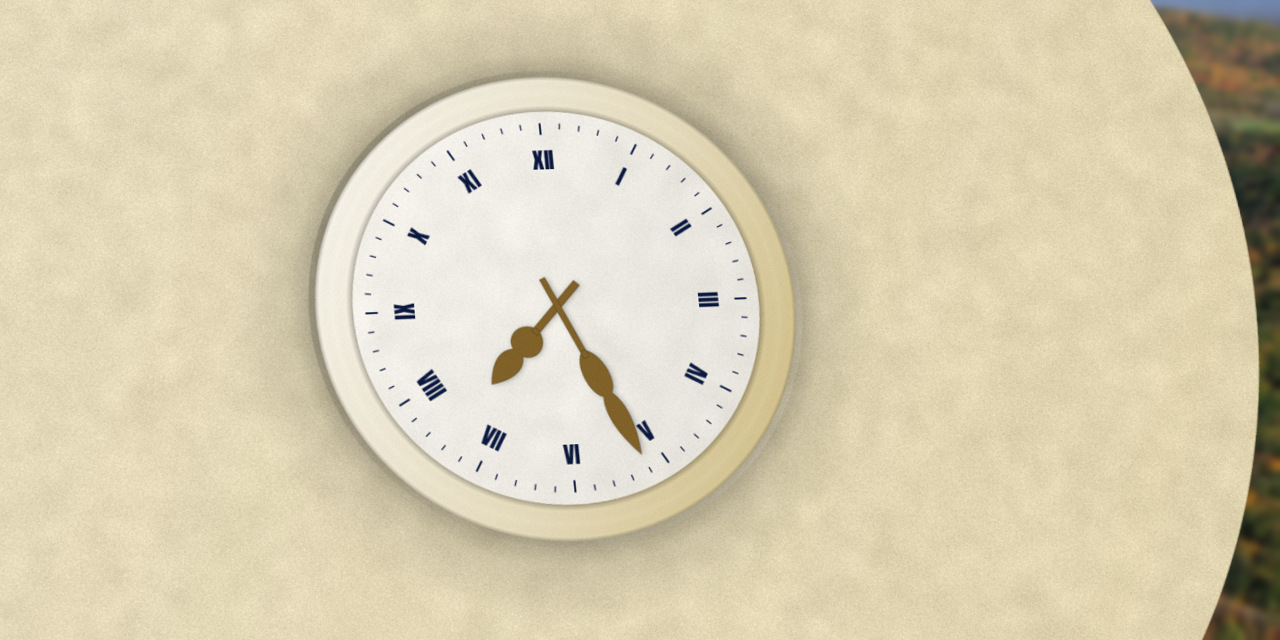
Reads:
7,26
